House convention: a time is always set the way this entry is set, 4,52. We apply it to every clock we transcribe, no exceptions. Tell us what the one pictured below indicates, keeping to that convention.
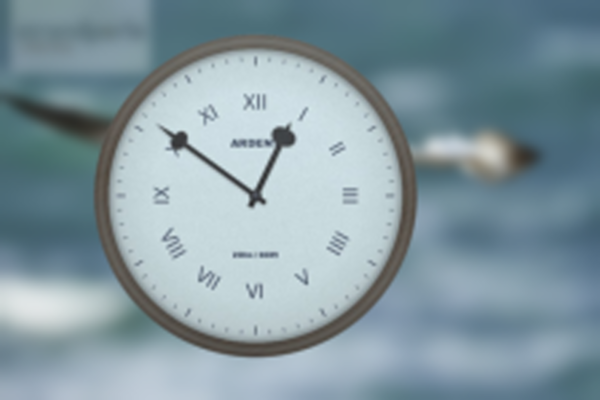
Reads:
12,51
